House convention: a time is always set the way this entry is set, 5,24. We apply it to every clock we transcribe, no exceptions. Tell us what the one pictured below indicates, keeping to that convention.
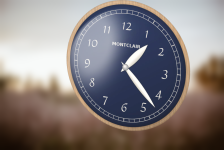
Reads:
1,23
